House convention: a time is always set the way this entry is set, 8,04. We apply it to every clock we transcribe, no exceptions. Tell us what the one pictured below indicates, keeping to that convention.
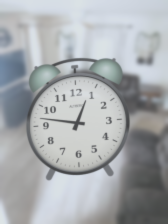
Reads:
12,47
